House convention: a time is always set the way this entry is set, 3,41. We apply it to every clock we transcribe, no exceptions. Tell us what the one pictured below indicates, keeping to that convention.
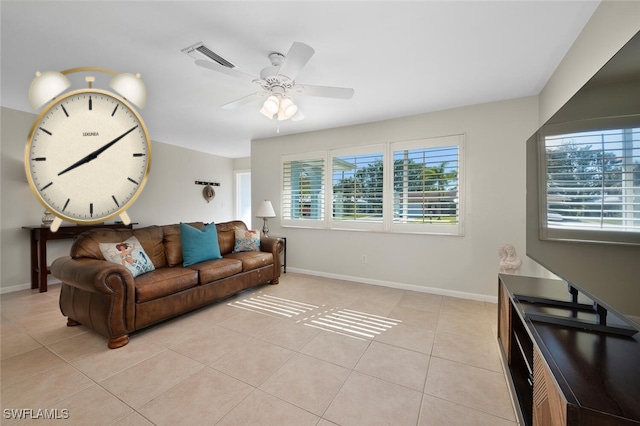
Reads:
8,10
